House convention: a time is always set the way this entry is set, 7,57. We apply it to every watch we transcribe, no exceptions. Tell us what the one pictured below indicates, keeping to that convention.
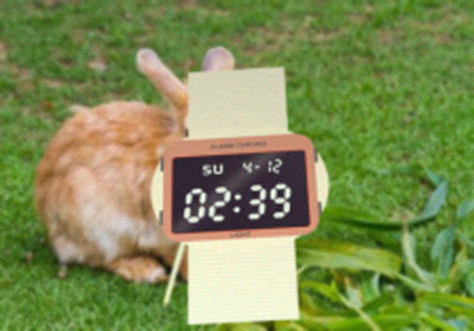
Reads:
2,39
